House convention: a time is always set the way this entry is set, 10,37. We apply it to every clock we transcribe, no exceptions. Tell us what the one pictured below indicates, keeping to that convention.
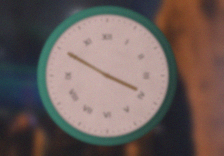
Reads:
3,50
